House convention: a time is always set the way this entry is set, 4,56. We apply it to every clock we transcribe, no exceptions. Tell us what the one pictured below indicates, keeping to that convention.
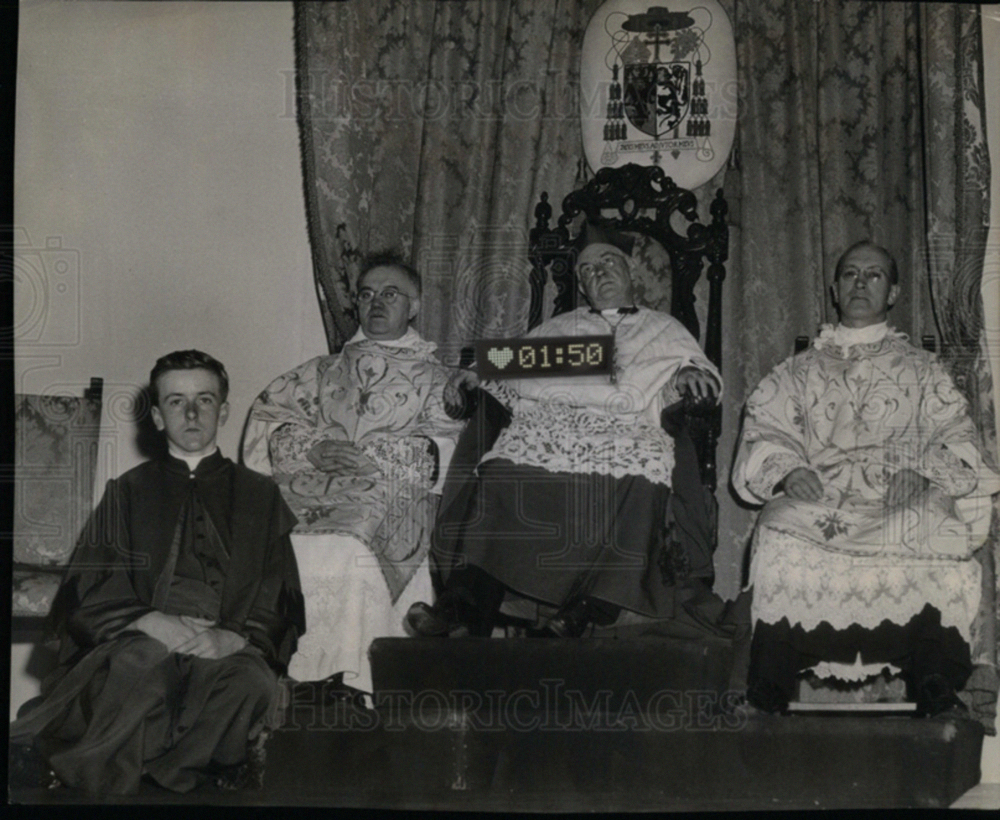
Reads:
1,50
